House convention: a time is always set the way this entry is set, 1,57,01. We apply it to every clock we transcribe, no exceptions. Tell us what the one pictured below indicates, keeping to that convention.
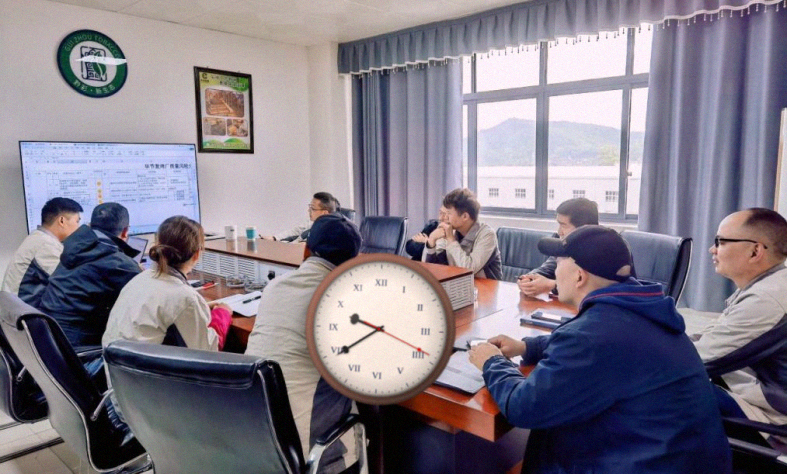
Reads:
9,39,19
